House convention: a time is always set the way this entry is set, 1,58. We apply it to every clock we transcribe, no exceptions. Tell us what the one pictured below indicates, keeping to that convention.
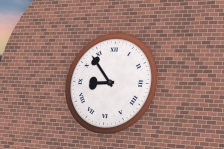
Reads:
8,53
